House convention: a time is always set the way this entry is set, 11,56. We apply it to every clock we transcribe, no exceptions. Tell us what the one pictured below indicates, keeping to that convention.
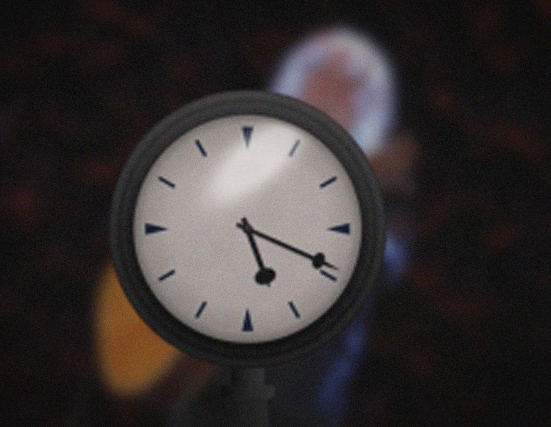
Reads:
5,19
